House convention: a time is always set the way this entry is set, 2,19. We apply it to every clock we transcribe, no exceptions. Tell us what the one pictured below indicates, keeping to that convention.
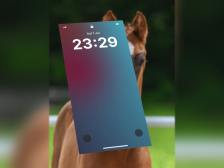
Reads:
23,29
